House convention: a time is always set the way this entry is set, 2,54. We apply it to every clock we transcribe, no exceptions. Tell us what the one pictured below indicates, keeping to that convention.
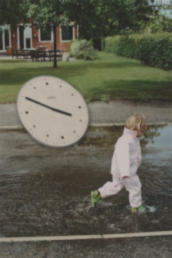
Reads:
3,50
